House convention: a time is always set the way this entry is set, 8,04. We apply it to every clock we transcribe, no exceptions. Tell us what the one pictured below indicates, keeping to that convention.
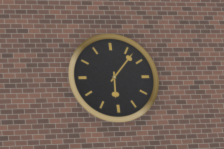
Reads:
6,07
